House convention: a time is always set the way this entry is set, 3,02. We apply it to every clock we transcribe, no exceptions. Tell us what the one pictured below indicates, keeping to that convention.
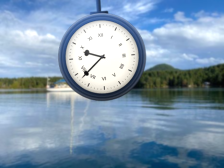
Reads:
9,38
